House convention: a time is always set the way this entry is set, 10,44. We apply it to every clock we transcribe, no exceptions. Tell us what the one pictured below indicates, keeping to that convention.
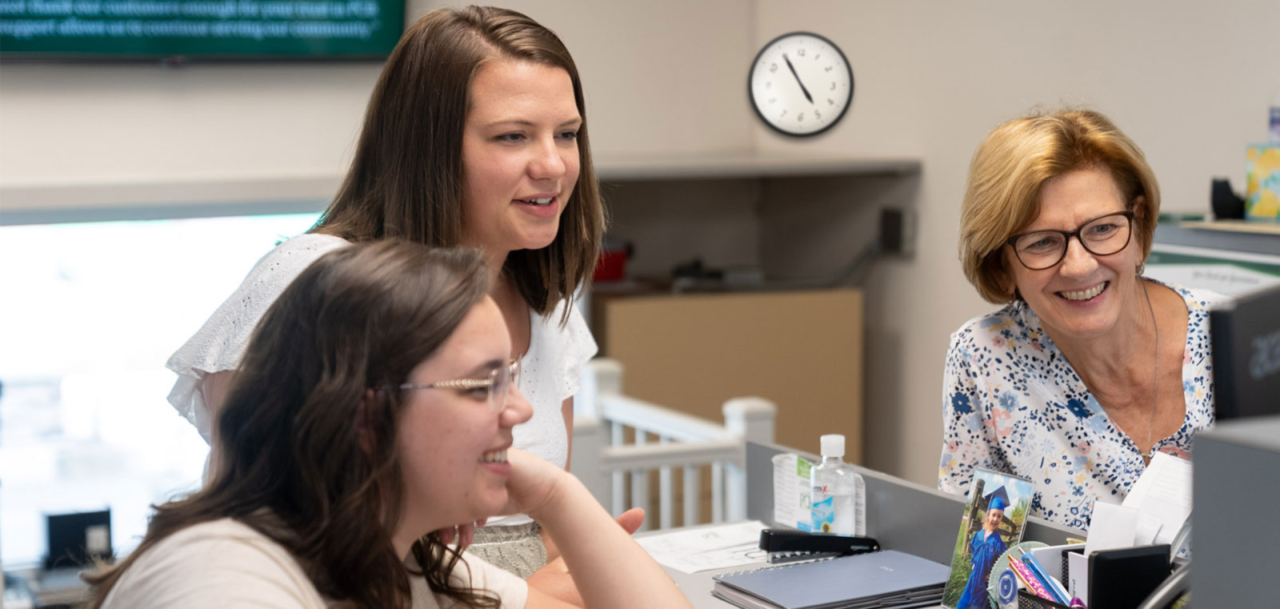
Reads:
4,55
